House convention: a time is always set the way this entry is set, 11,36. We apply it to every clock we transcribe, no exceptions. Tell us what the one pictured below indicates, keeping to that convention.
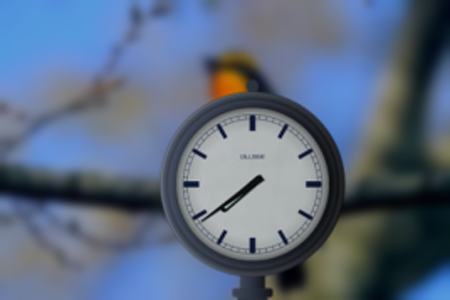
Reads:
7,39
